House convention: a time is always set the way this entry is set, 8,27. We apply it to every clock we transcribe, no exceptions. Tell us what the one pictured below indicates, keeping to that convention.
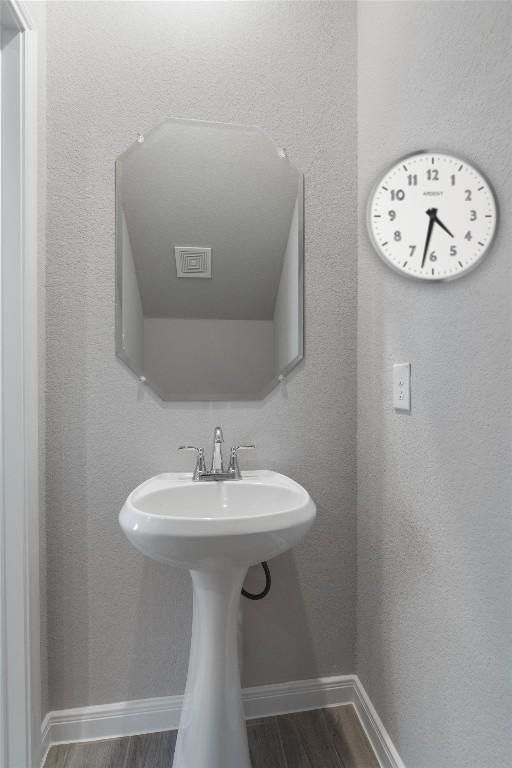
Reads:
4,32
